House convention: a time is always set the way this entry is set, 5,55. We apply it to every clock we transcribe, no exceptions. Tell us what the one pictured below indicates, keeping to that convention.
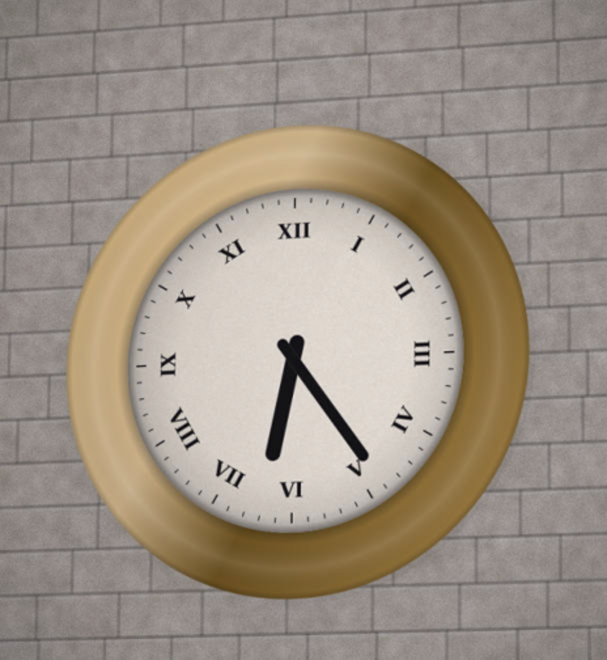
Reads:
6,24
